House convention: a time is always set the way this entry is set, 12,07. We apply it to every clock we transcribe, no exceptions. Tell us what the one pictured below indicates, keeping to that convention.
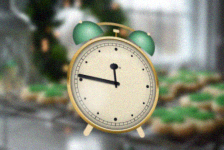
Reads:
11,46
